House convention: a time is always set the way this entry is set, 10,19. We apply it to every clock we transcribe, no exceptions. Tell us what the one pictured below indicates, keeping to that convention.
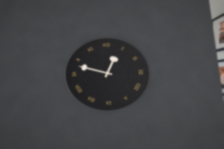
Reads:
12,48
